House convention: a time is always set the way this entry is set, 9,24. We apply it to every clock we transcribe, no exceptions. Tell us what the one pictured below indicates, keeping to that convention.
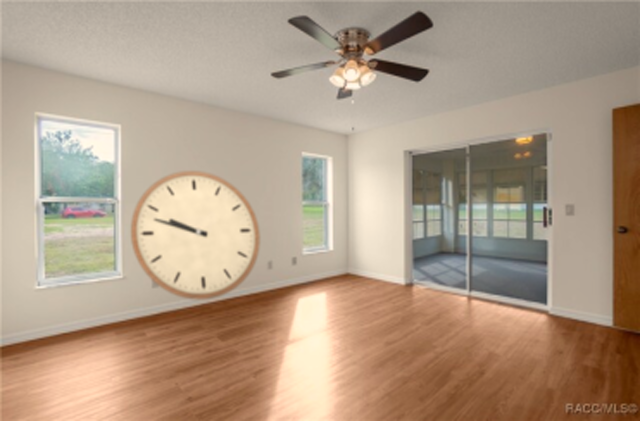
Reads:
9,48
